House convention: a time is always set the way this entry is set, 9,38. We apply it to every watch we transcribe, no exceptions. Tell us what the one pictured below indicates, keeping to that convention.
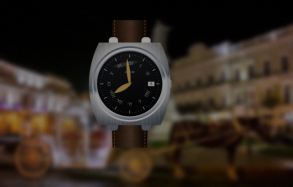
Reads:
7,59
